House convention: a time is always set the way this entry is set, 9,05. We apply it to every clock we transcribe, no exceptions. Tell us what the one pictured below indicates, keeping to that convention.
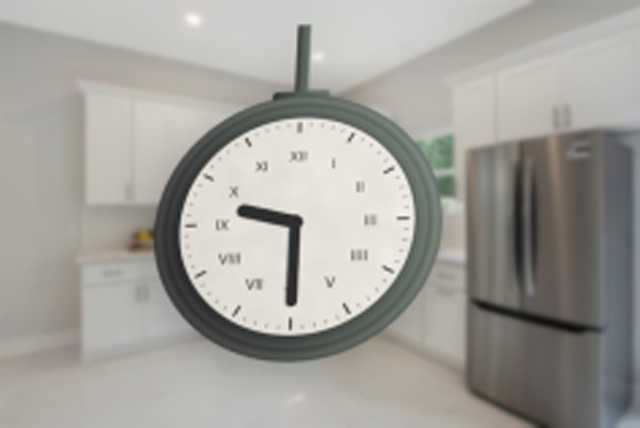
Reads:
9,30
